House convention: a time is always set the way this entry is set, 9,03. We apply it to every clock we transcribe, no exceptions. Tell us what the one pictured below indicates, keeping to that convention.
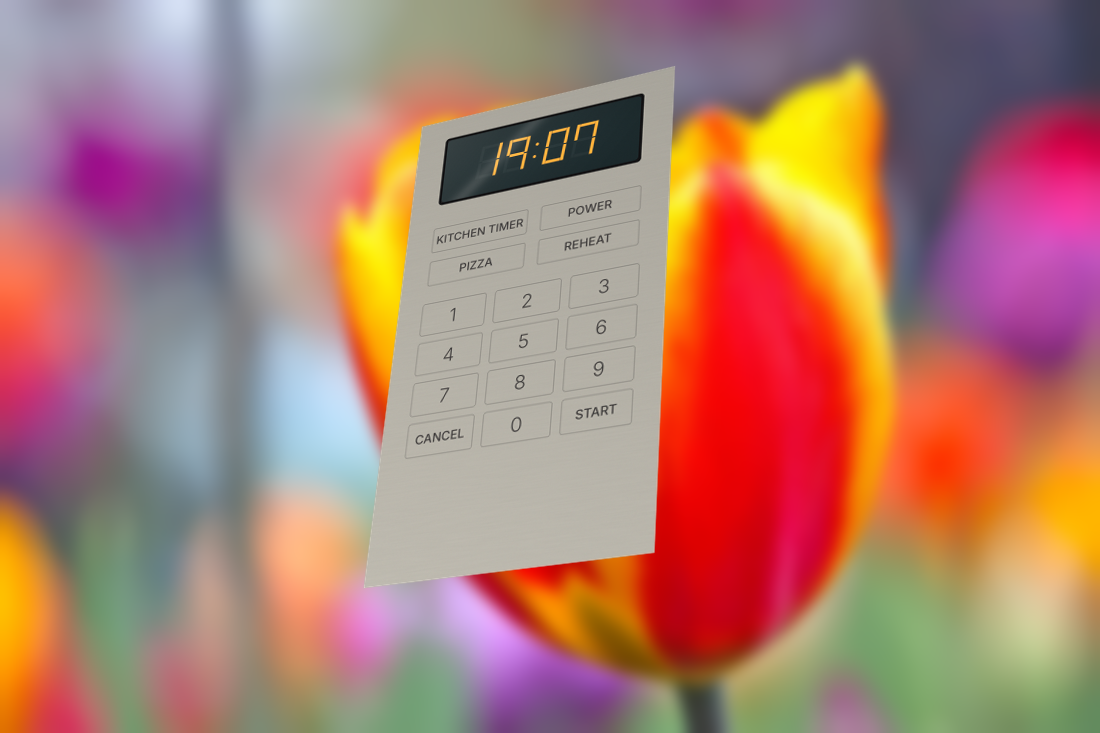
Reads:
19,07
